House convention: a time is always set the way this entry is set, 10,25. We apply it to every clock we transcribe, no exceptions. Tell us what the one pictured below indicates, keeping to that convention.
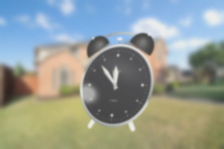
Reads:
11,53
